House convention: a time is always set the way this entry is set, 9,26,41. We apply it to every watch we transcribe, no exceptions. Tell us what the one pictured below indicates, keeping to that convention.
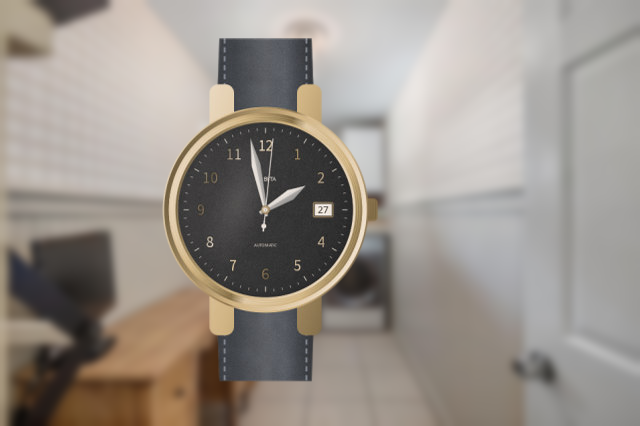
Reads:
1,58,01
